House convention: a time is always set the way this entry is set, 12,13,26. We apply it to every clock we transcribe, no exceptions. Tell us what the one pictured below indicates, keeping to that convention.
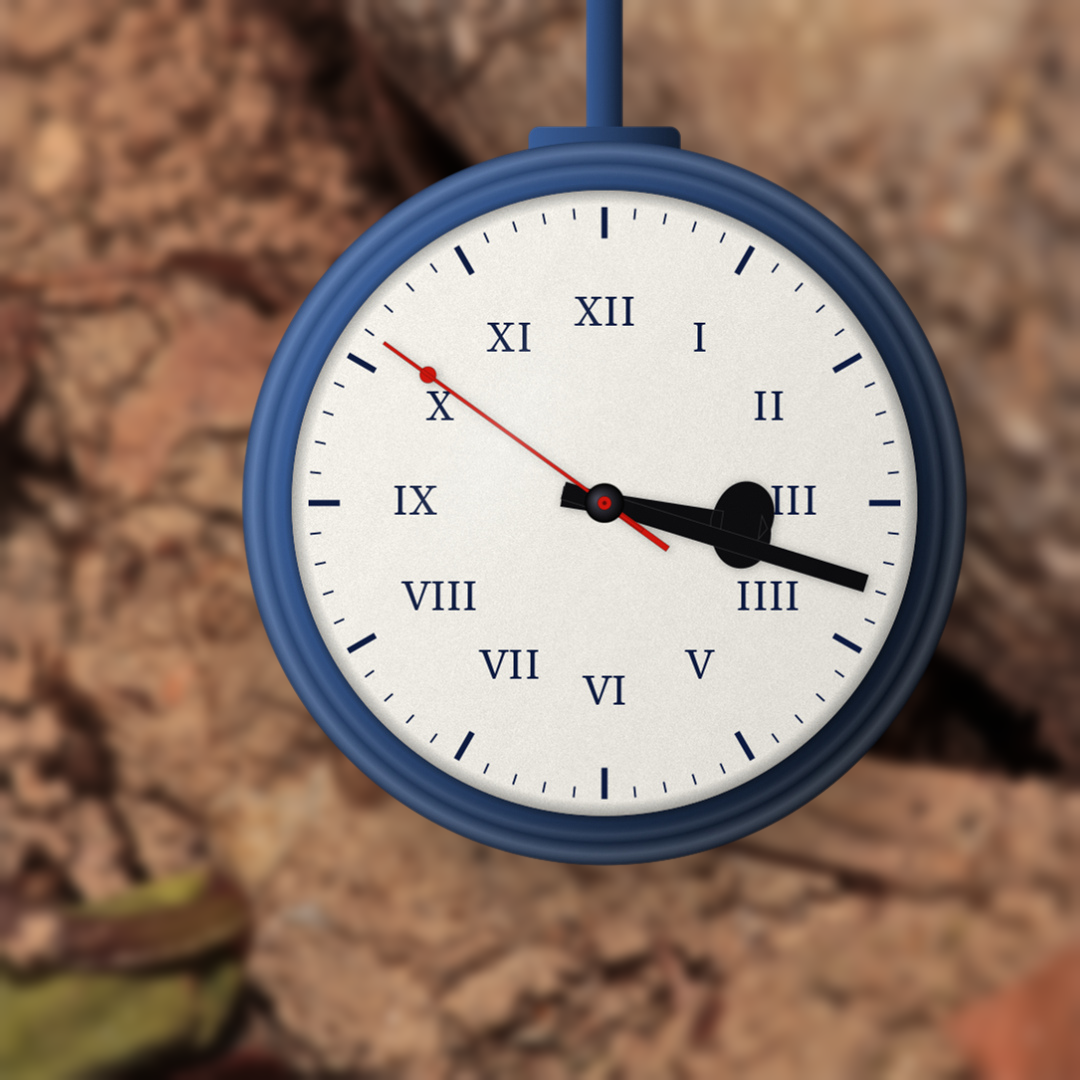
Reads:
3,17,51
